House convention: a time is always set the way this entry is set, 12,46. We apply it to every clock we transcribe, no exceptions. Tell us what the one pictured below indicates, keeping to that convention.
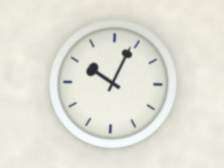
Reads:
10,04
